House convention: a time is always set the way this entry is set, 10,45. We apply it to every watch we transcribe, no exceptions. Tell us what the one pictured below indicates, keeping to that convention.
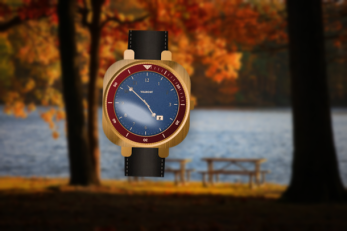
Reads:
4,52
